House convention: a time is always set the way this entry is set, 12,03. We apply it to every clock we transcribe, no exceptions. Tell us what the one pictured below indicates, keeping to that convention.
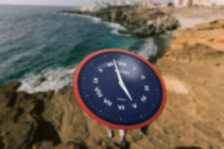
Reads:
4,57
